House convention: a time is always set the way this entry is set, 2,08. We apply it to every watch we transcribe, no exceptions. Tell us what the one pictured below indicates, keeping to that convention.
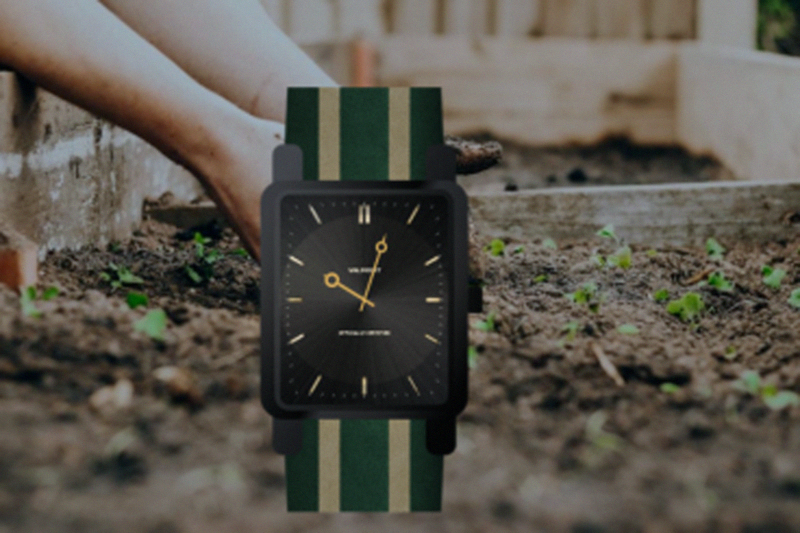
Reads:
10,03
